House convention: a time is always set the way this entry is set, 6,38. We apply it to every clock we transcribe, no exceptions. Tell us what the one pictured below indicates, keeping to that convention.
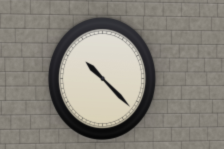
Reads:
10,22
